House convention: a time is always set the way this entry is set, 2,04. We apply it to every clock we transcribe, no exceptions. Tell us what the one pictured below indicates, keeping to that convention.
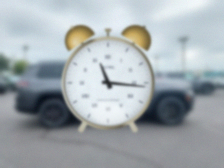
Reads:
11,16
